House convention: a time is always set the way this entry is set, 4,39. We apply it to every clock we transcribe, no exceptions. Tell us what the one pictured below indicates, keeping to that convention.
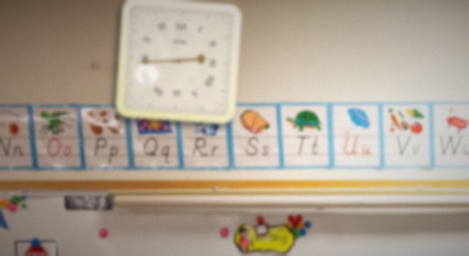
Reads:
2,44
